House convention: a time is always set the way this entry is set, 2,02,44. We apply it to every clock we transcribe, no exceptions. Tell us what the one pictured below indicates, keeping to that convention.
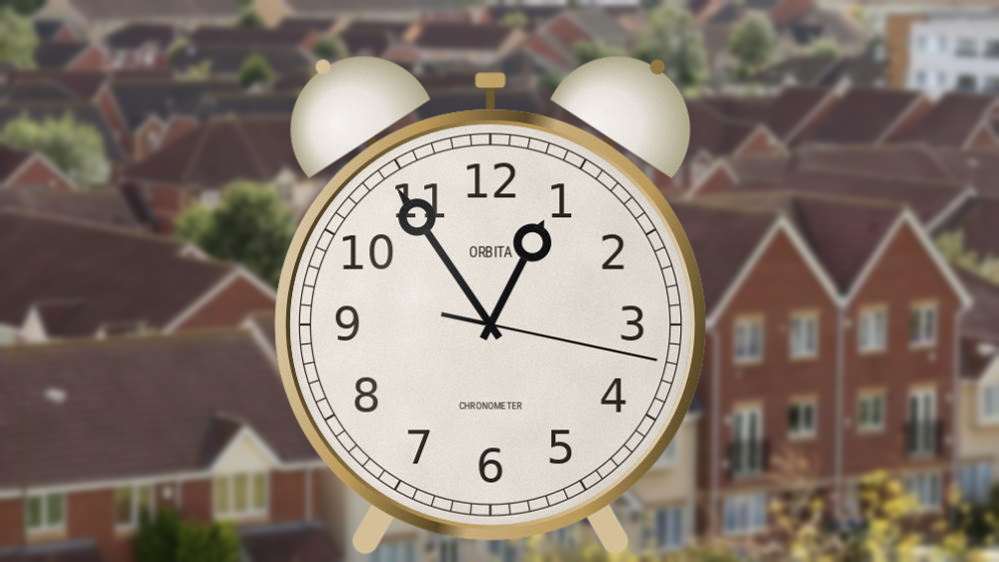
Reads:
12,54,17
